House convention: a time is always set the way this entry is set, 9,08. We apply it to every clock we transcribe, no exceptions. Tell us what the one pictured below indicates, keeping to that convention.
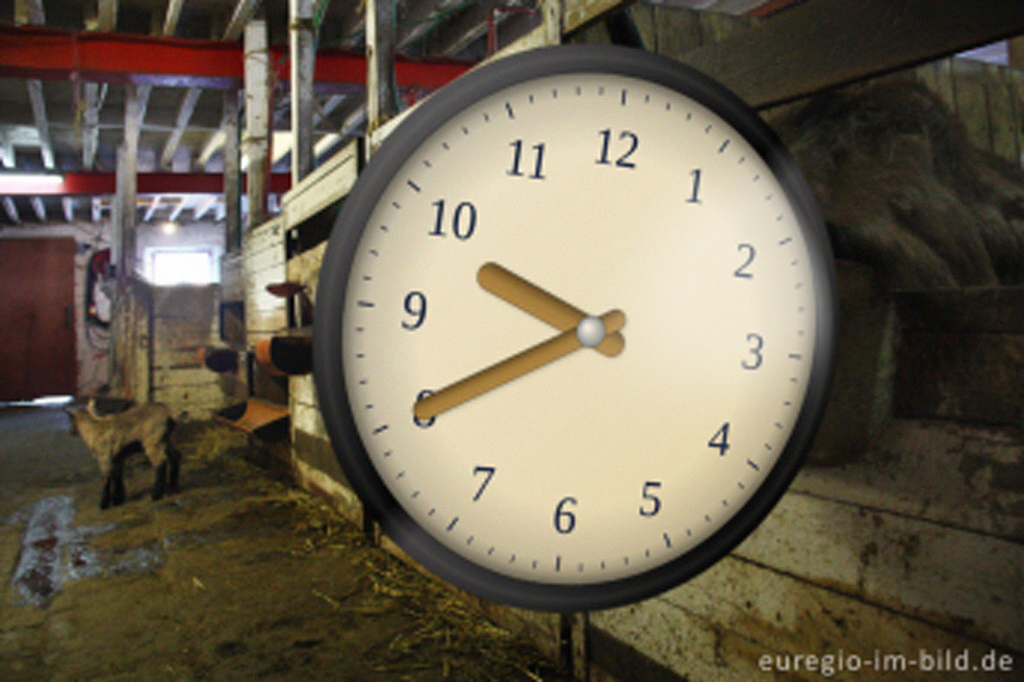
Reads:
9,40
